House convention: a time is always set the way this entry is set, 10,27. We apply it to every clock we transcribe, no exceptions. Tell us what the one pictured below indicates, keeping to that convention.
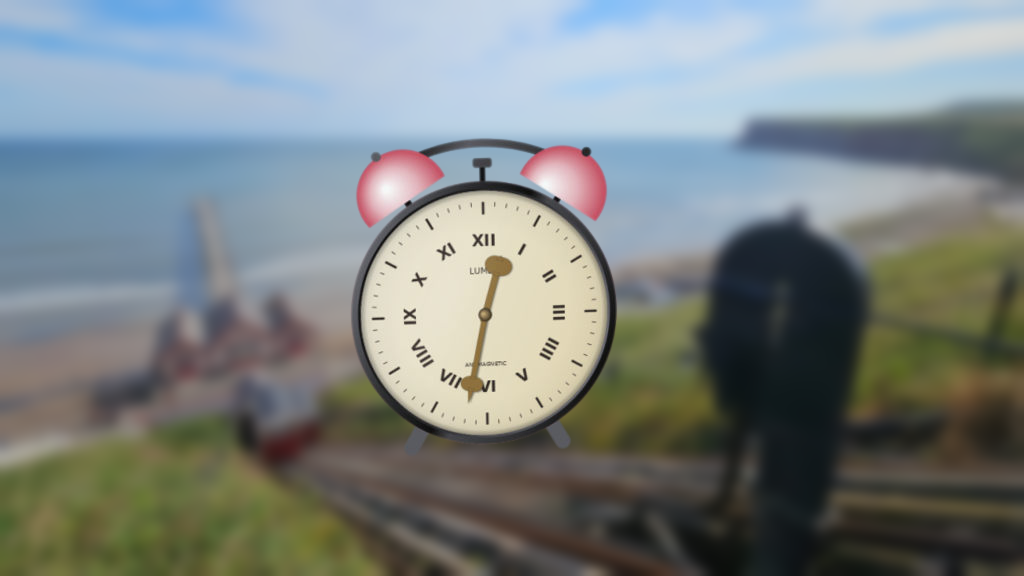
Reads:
12,32
